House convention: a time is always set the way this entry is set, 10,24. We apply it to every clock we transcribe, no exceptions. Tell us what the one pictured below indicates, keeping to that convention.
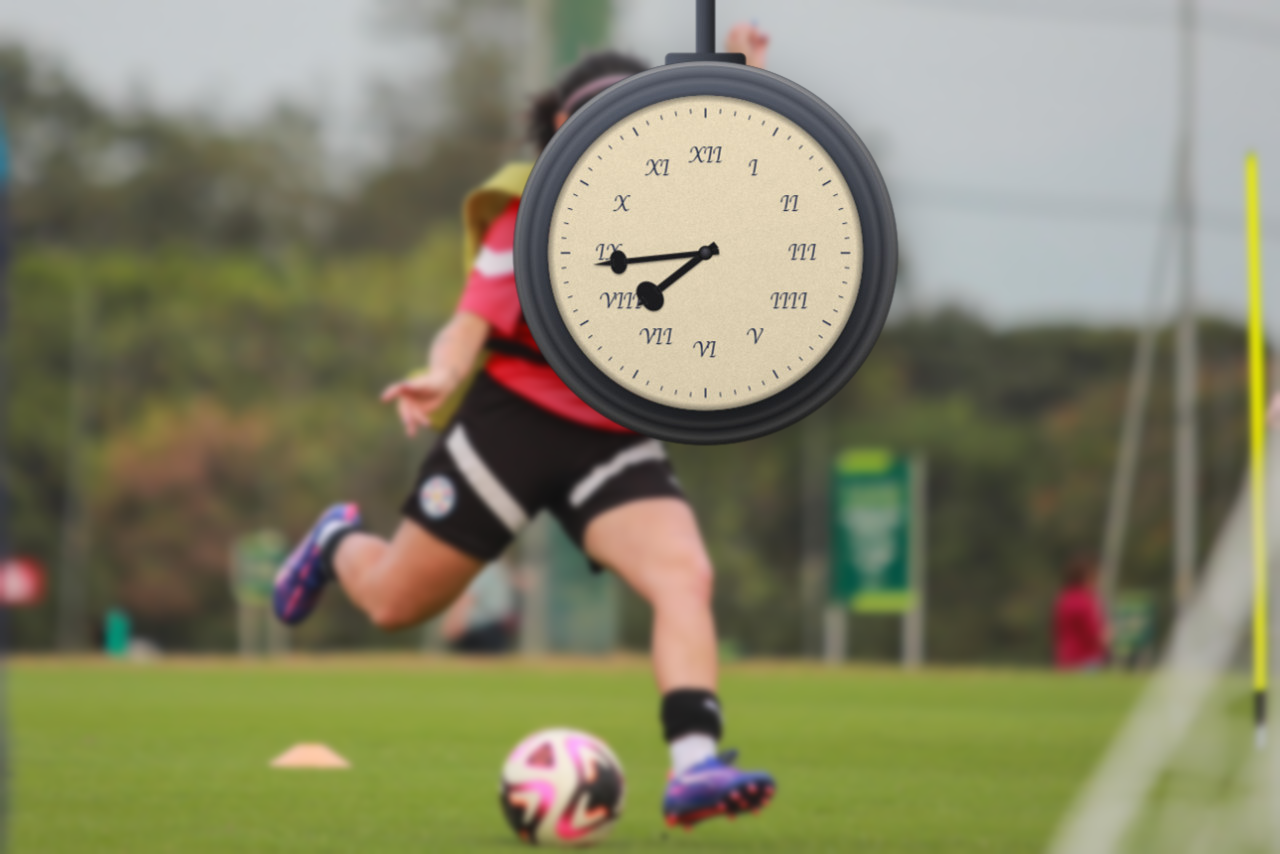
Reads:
7,44
